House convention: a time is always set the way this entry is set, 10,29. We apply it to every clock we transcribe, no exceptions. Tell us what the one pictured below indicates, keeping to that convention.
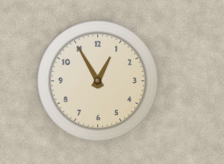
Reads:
12,55
